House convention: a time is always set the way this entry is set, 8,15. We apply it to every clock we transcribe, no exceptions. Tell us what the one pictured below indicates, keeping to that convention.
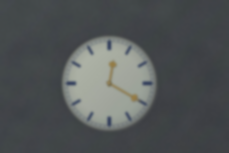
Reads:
12,20
